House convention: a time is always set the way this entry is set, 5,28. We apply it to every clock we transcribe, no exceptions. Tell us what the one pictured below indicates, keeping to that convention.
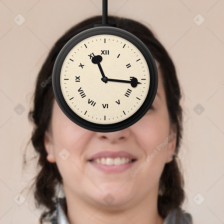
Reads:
11,16
